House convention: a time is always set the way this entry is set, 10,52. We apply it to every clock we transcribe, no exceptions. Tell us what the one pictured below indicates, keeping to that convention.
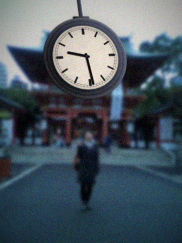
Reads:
9,29
